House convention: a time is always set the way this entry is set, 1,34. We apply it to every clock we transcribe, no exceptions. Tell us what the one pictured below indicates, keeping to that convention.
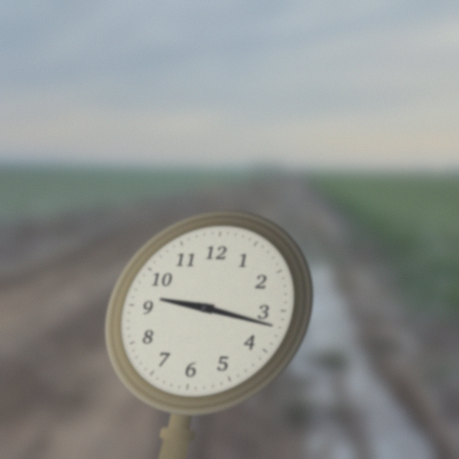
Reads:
9,17
